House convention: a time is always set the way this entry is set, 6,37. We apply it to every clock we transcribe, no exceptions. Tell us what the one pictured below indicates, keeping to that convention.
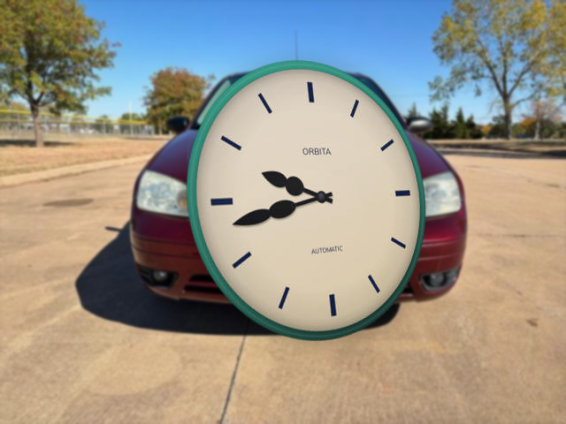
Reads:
9,43
